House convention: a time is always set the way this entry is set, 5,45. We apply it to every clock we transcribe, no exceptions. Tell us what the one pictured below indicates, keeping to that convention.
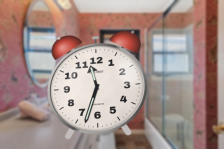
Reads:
11,33
